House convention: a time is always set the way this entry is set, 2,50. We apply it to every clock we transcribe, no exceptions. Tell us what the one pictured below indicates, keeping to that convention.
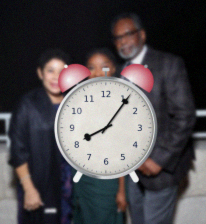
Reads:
8,06
